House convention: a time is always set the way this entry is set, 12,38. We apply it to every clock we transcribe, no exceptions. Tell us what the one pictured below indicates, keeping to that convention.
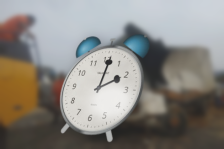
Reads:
2,01
